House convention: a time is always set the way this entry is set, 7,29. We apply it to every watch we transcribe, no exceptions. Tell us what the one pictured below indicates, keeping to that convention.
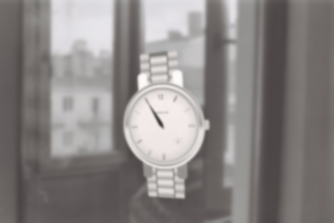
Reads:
10,55
